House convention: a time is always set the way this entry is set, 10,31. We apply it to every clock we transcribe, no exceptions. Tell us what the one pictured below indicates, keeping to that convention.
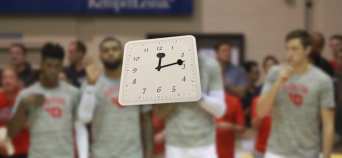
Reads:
12,13
